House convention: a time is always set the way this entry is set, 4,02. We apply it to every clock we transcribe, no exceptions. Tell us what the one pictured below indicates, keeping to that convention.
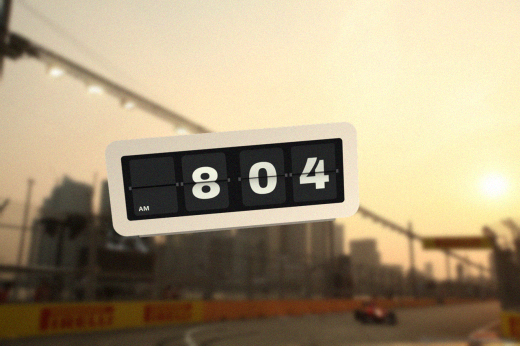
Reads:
8,04
